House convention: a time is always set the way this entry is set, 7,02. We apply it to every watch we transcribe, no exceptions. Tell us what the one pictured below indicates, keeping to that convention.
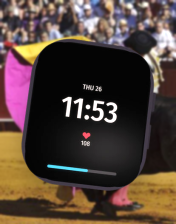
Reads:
11,53
